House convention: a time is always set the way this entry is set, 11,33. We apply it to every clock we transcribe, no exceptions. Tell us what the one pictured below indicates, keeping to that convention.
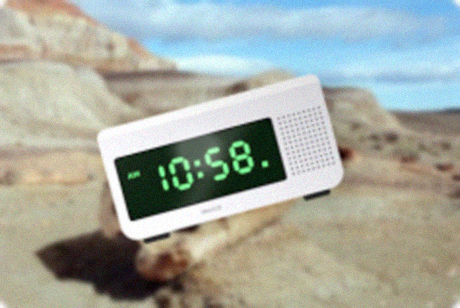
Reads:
10,58
